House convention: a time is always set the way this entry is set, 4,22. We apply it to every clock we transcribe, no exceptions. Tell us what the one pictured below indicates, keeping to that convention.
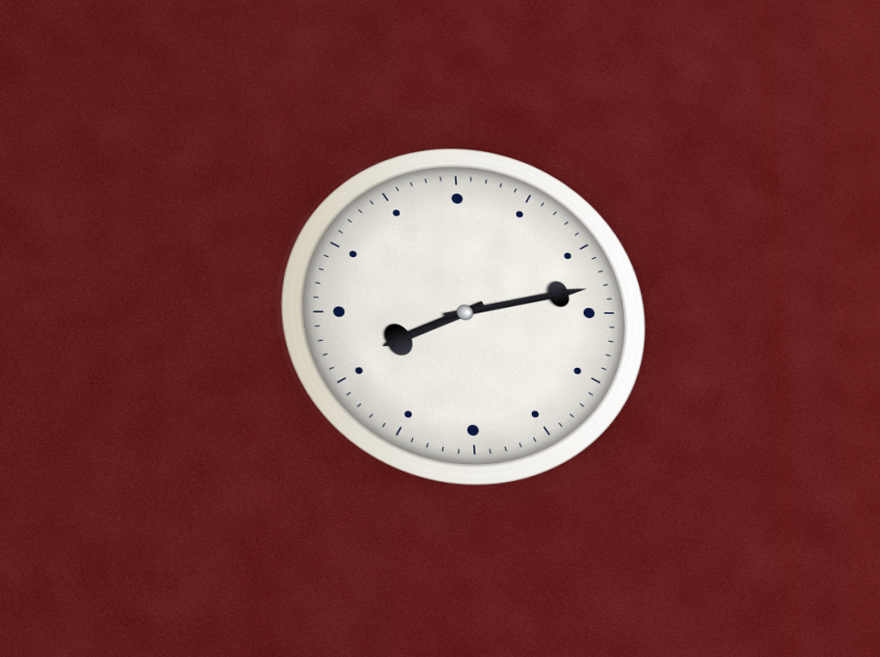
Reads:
8,13
